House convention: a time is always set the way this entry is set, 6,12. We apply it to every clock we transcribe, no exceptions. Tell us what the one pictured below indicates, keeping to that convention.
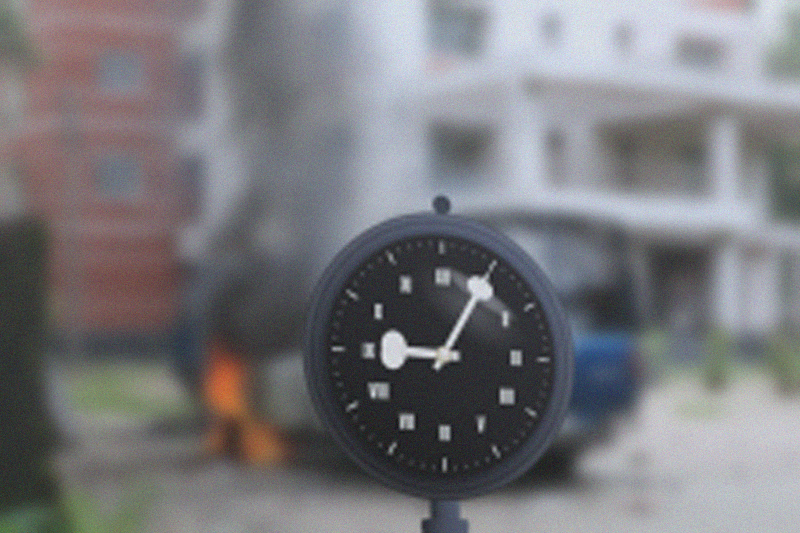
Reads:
9,05
